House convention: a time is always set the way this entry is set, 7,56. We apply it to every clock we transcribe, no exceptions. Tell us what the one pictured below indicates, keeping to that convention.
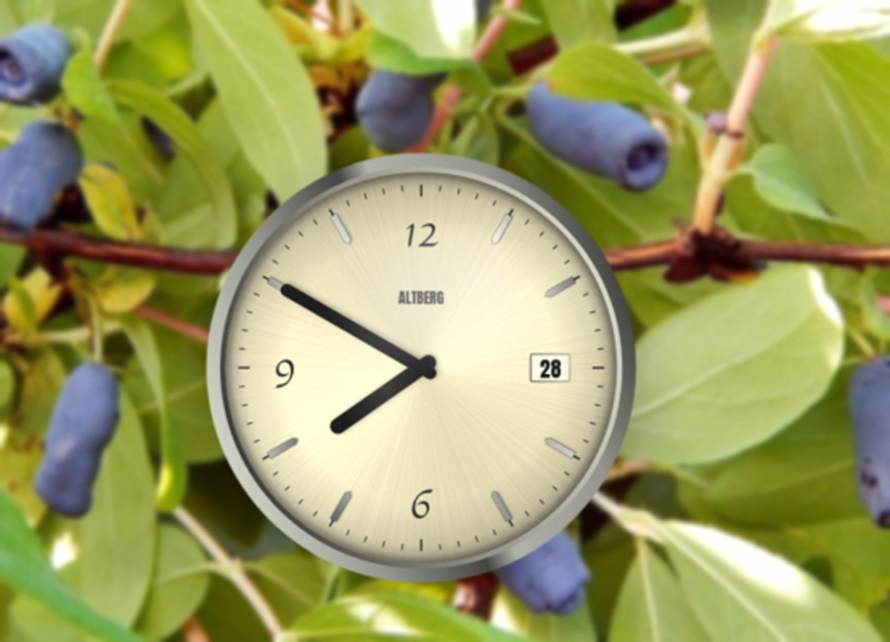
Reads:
7,50
